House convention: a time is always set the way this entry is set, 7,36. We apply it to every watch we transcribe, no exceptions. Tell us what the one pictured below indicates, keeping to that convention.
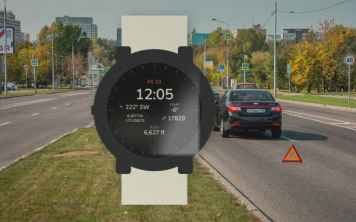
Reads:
12,05
